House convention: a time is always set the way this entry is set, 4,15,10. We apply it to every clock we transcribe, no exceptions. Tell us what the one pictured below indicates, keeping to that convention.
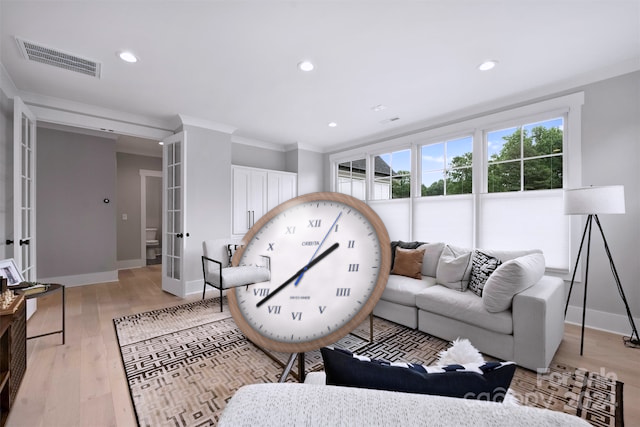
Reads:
1,38,04
